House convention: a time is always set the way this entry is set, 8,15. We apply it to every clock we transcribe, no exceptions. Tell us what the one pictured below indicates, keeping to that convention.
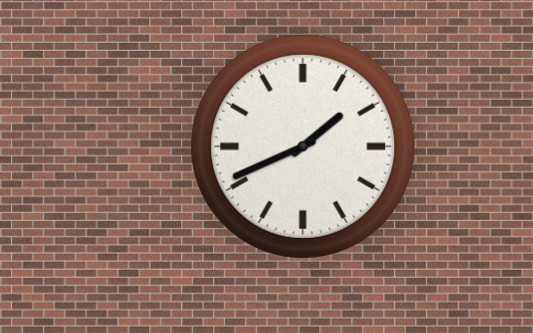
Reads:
1,41
